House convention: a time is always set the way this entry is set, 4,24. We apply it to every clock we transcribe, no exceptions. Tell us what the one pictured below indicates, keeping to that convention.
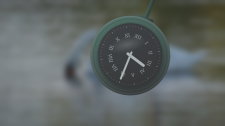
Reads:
3,30
